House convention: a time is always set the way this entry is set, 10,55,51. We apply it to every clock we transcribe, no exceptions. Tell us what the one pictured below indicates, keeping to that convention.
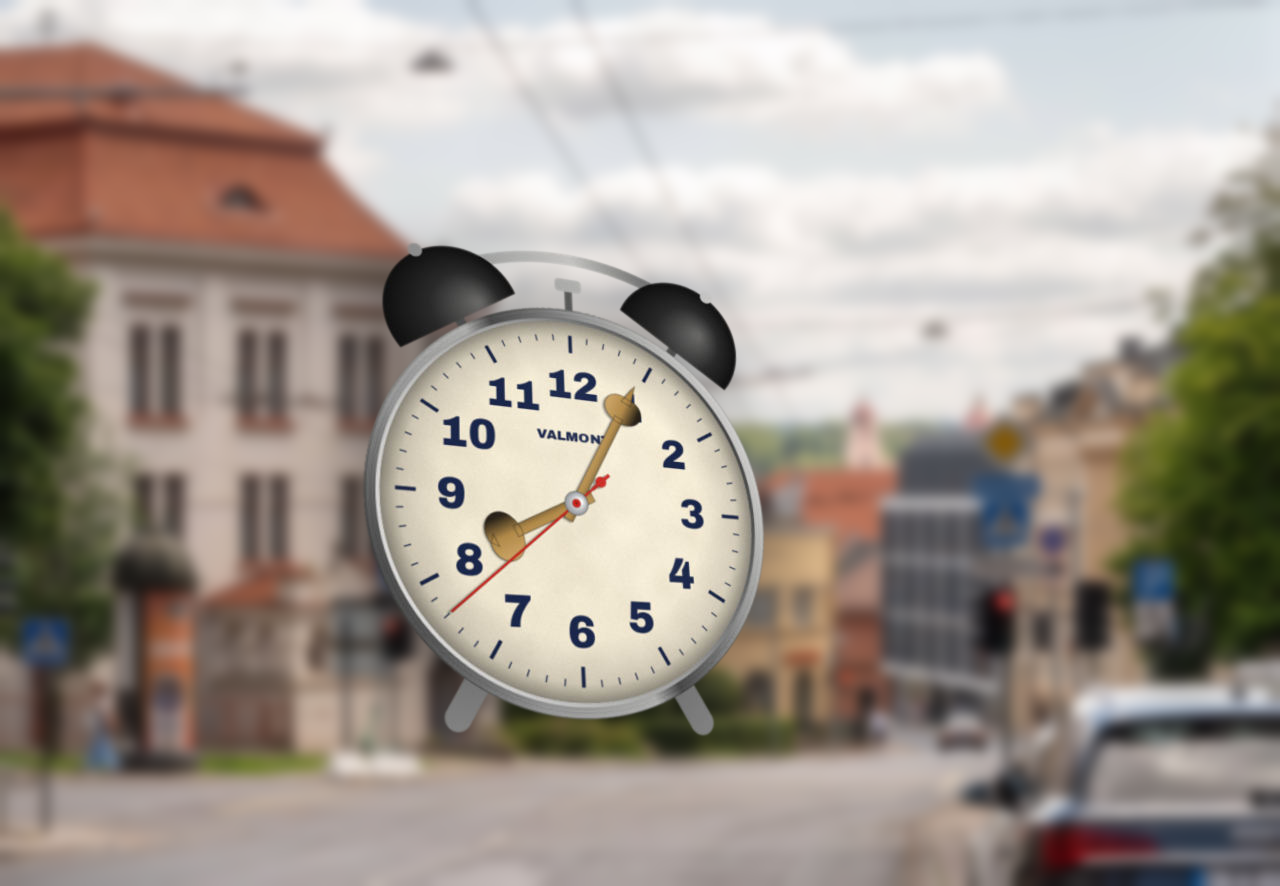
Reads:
8,04,38
